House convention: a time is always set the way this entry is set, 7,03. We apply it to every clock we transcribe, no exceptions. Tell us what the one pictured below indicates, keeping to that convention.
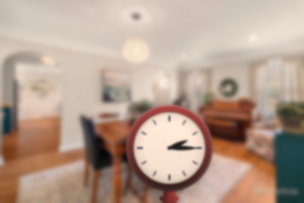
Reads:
2,15
